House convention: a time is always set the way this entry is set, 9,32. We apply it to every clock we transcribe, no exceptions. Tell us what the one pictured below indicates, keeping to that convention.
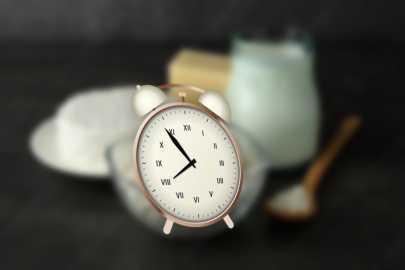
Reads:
7,54
